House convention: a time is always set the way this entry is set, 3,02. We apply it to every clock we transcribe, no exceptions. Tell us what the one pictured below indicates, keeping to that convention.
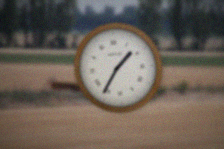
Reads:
1,36
